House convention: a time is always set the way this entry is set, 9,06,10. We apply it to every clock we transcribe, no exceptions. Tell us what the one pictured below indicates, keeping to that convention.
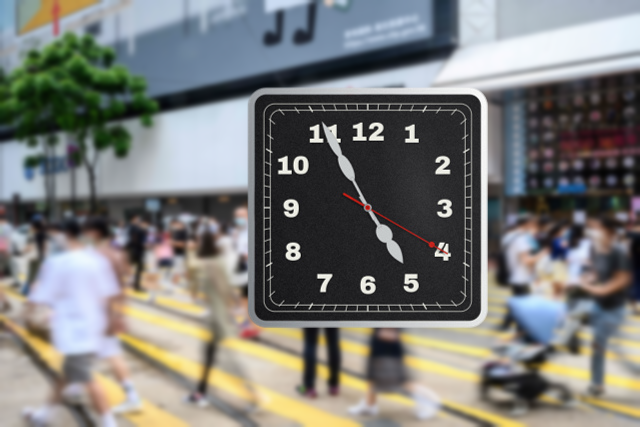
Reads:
4,55,20
